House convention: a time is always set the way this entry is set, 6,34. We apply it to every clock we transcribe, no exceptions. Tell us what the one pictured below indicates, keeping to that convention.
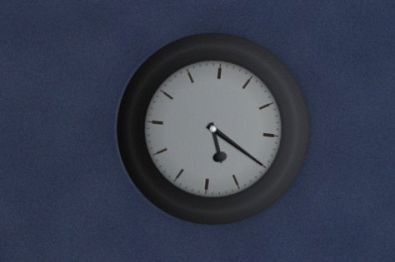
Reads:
5,20
